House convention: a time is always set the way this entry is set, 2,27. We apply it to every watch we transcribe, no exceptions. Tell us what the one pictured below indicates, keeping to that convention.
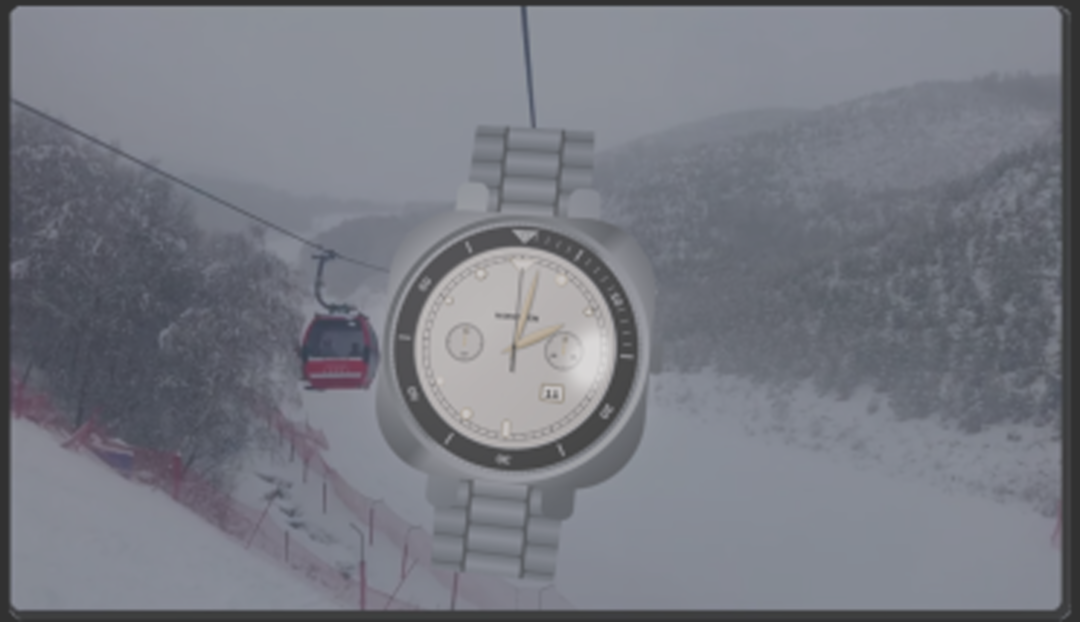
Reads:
2,02
